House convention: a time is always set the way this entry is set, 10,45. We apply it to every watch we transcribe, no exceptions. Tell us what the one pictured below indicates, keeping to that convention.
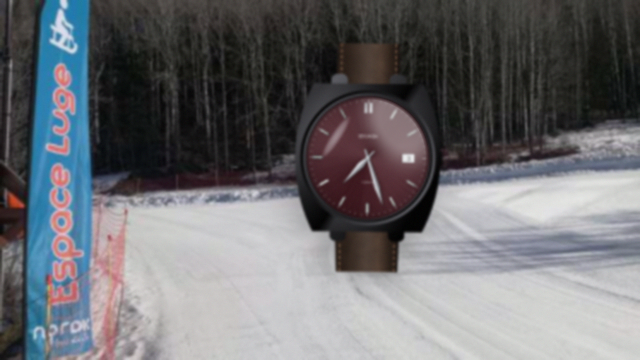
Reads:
7,27
